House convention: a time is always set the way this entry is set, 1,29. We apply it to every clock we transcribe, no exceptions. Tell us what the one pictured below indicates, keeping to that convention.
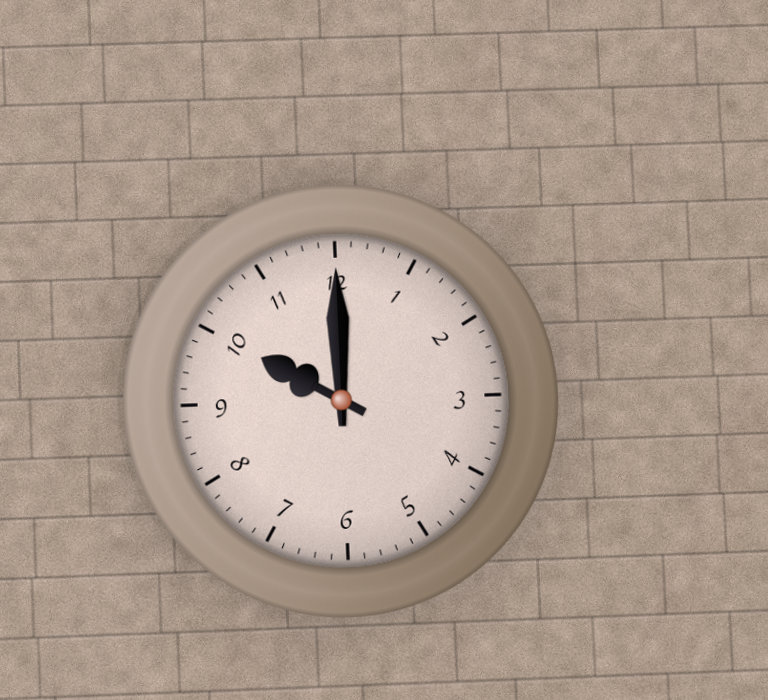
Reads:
10,00
